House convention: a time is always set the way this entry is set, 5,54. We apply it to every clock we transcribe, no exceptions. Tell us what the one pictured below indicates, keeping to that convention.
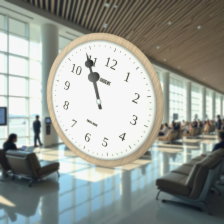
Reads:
10,54
